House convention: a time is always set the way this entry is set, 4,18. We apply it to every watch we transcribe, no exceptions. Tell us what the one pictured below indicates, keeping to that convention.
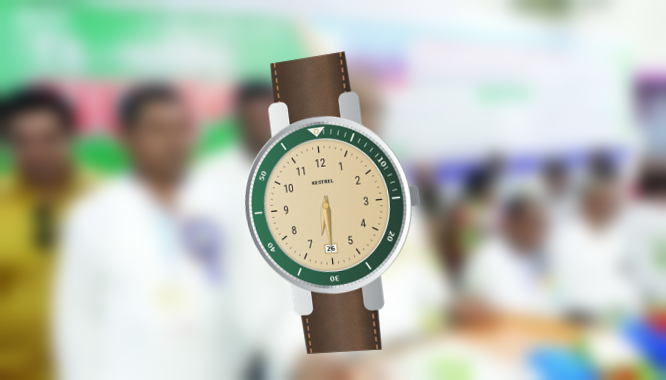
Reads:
6,30
